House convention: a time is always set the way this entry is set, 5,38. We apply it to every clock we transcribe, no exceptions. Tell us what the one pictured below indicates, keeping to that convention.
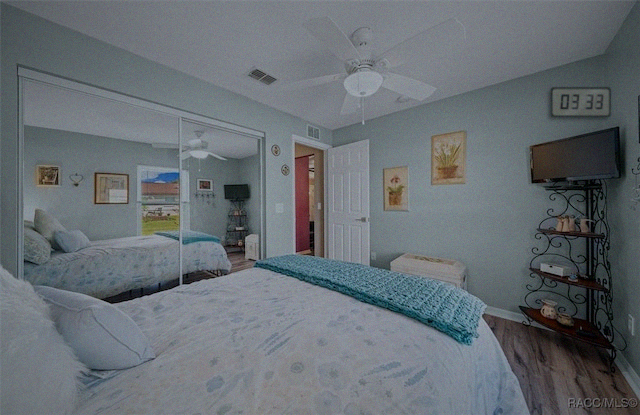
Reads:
3,33
